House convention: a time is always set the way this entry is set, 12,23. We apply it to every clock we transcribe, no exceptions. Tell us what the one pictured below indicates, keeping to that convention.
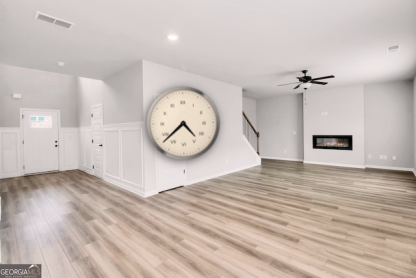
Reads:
4,38
